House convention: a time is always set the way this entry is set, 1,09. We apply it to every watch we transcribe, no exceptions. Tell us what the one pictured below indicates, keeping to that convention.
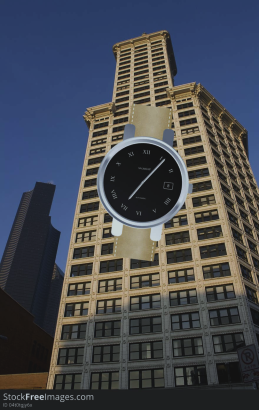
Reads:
7,06
